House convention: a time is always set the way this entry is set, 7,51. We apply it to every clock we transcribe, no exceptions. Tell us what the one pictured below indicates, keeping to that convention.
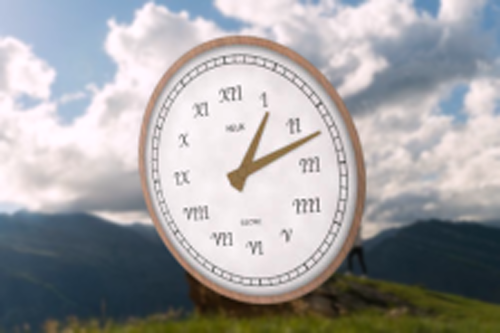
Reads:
1,12
